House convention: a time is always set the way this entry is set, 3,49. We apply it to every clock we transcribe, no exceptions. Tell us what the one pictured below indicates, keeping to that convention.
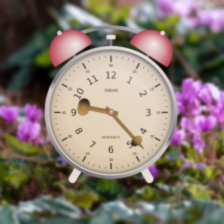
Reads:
9,23
